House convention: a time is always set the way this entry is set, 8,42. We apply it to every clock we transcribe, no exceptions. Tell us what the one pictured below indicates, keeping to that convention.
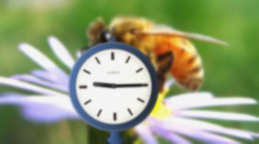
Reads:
9,15
